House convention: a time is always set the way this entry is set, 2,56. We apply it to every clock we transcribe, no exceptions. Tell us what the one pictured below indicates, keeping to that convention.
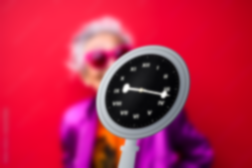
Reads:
9,17
